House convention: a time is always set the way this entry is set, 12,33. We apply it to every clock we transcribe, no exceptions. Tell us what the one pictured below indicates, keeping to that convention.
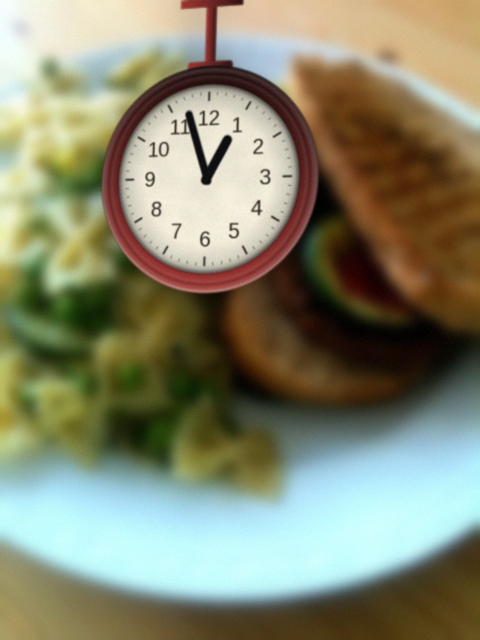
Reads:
12,57
